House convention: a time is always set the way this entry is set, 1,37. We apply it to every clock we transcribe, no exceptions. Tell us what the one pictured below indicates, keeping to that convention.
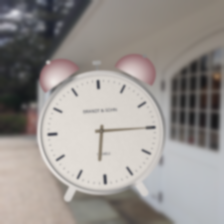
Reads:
6,15
